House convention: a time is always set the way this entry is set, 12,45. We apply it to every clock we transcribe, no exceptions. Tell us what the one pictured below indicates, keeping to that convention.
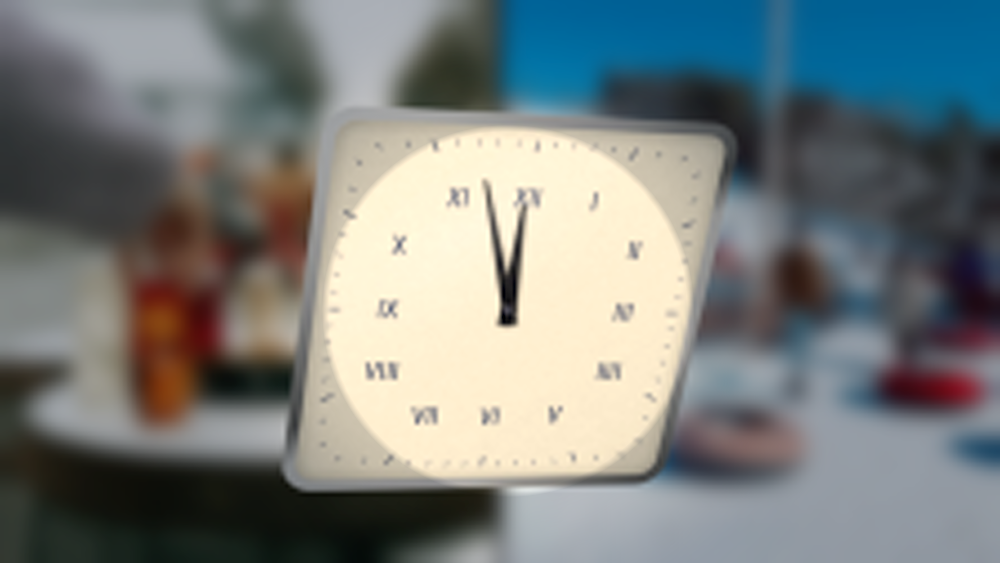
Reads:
11,57
